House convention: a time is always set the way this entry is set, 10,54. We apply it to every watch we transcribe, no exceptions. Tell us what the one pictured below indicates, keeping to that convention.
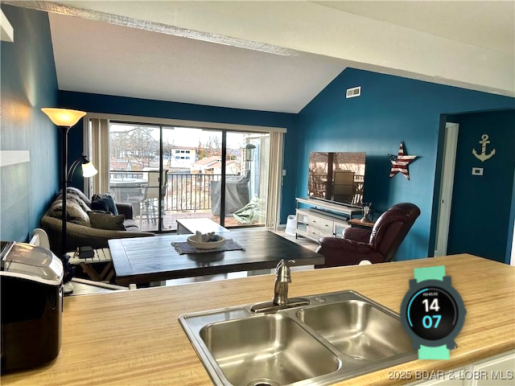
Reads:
14,07
